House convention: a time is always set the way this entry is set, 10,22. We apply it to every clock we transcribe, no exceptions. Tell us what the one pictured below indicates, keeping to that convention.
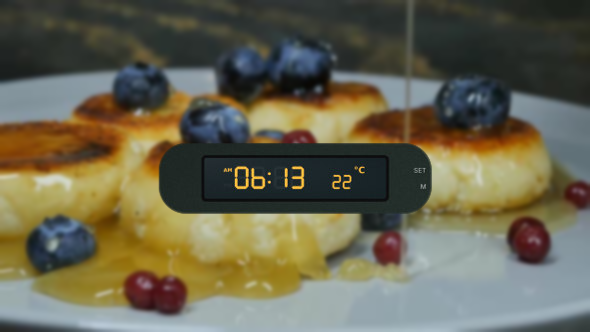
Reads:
6,13
